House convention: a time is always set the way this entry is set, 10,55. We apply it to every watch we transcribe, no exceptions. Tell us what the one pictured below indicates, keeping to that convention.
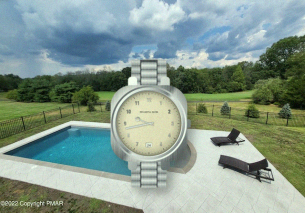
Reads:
9,43
